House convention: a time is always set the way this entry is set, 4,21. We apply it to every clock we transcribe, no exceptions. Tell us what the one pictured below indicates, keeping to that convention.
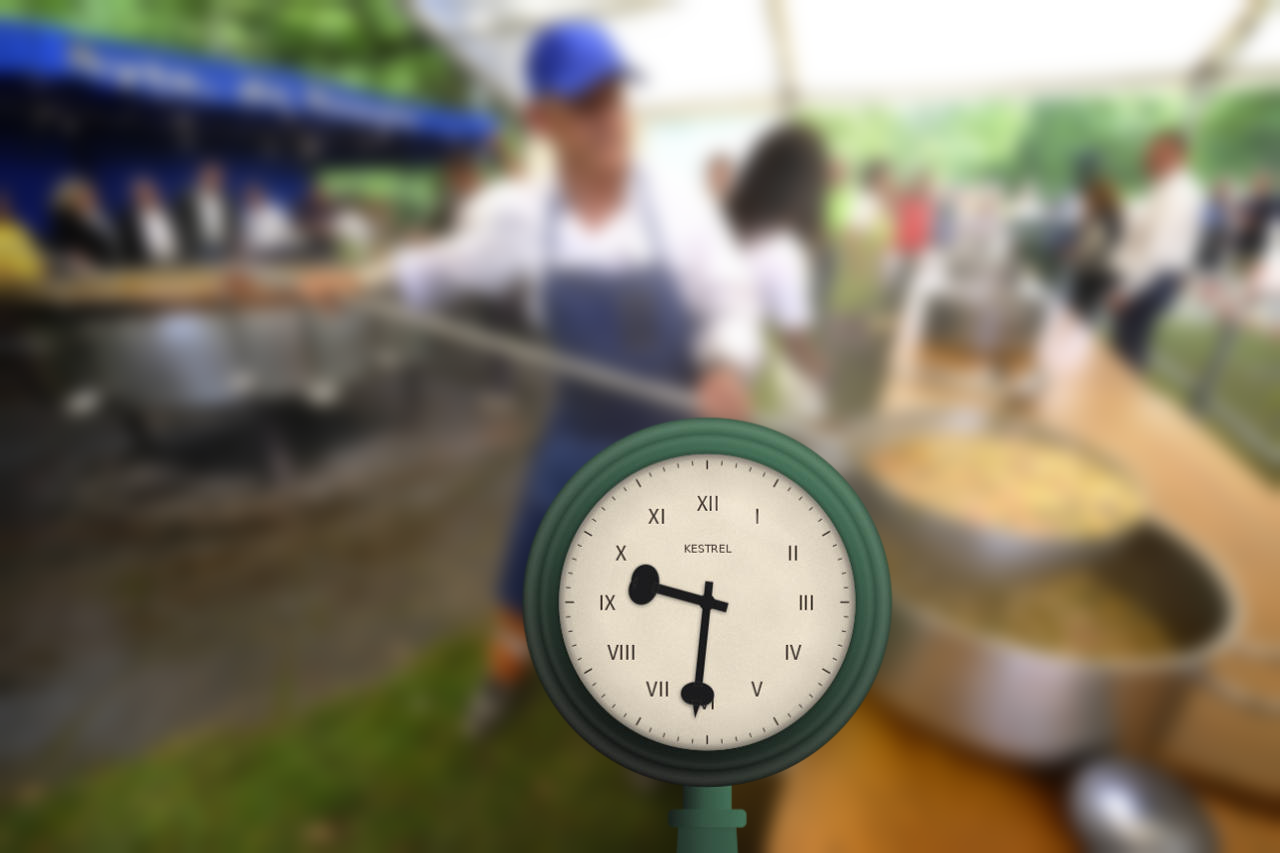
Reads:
9,31
